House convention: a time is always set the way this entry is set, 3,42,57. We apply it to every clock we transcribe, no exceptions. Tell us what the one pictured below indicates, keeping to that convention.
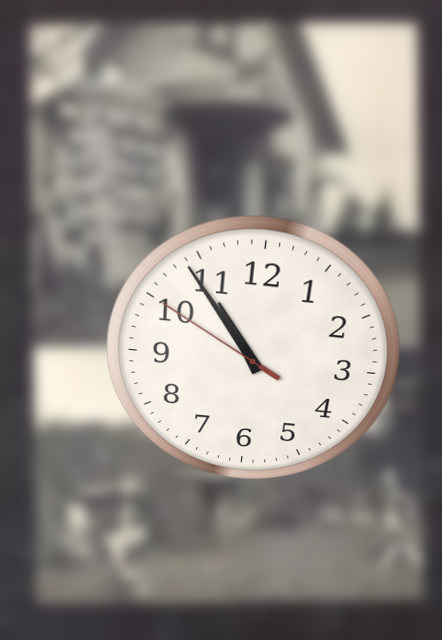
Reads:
10,53,50
